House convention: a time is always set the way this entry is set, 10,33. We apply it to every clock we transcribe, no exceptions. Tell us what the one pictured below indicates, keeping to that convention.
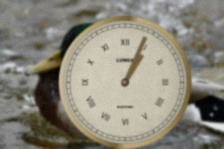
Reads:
1,04
